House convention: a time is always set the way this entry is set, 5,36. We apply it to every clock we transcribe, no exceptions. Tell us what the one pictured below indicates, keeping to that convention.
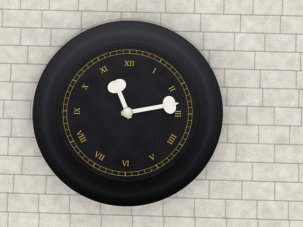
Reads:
11,13
